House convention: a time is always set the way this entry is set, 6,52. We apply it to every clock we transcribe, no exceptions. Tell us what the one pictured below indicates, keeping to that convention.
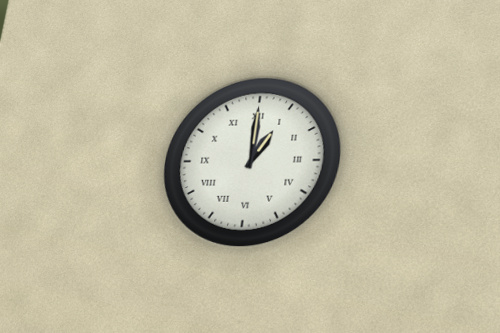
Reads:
1,00
